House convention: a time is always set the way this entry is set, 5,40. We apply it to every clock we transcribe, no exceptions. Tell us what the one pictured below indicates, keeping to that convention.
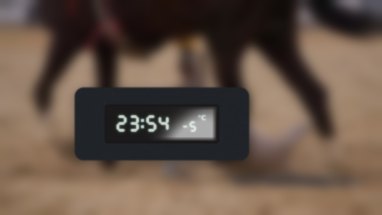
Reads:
23,54
